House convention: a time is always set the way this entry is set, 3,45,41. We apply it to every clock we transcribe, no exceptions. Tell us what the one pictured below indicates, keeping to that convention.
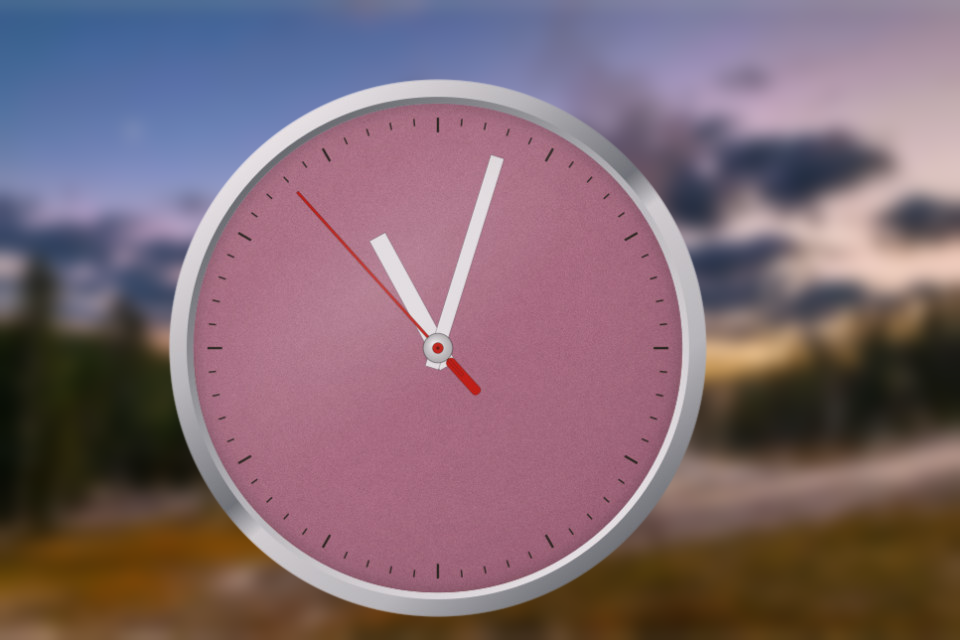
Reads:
11,02,53
